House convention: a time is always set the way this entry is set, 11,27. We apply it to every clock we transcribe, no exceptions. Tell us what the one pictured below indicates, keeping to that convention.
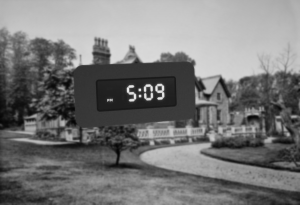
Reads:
5,09
